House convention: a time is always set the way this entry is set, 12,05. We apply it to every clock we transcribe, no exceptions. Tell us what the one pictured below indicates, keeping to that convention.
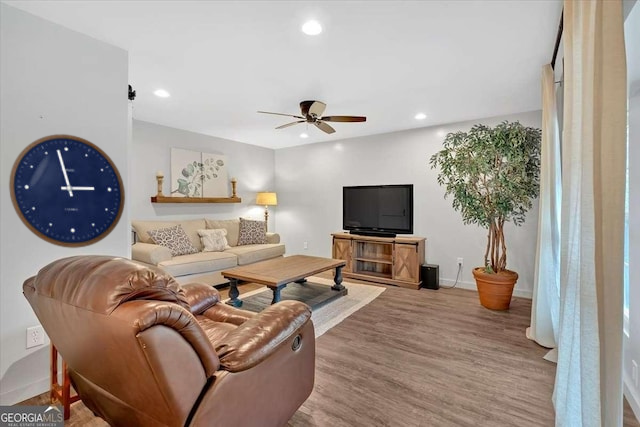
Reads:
2,58
